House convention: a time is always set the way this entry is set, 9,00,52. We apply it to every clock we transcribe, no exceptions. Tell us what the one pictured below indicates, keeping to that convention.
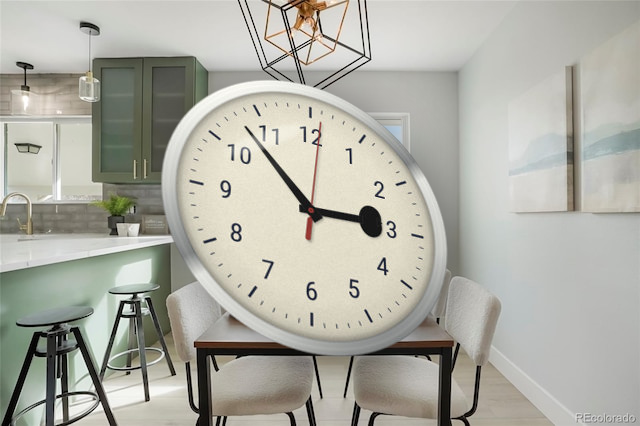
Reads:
2,53,01
